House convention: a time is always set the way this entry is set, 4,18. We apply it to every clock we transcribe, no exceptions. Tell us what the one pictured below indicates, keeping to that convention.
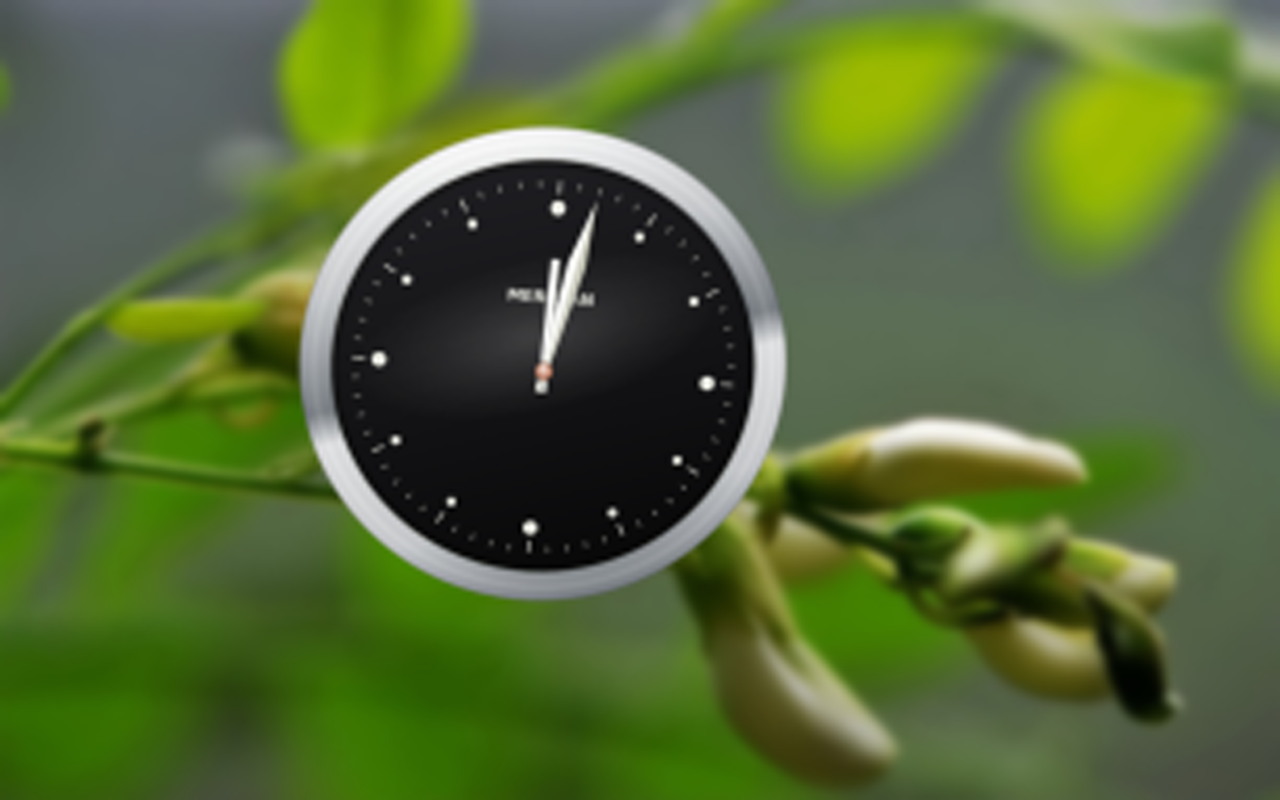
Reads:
12,02
